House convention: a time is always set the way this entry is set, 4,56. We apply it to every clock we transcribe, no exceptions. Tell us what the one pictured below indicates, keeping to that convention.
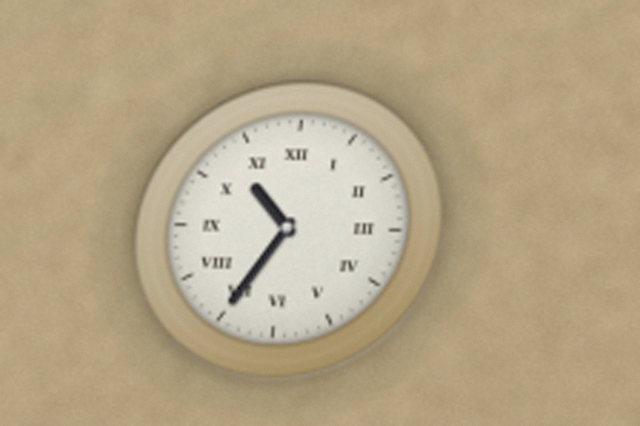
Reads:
10,35
